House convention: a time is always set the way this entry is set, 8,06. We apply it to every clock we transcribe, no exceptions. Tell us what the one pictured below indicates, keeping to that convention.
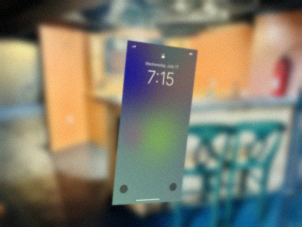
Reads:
7,15
